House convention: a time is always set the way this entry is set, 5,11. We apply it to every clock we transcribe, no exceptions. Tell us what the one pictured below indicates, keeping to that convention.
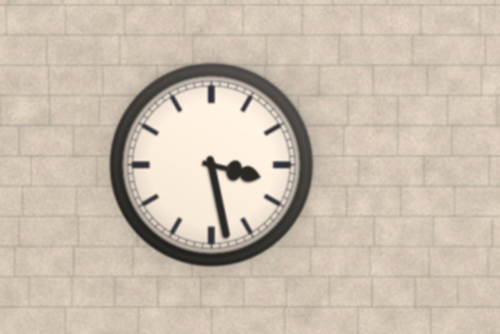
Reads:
3,28
